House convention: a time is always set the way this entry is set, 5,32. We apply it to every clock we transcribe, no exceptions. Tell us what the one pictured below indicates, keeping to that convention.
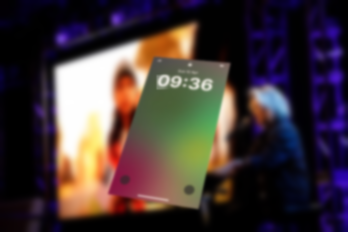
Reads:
9,36
